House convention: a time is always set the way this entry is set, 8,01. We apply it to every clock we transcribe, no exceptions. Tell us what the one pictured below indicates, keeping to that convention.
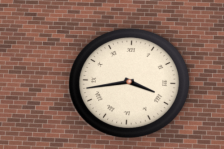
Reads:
3,43
